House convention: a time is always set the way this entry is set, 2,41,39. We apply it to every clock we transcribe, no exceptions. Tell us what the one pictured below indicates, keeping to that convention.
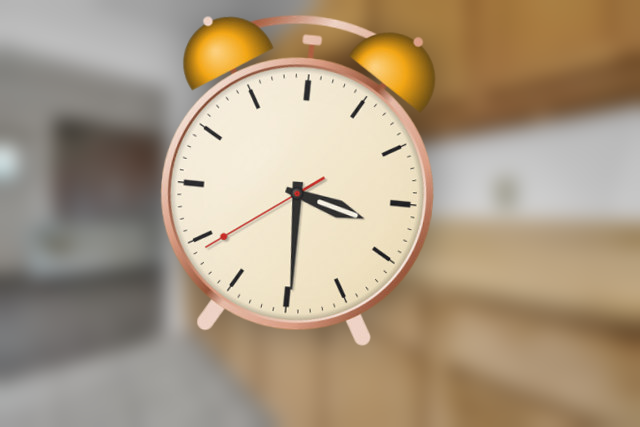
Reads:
3,29,39
